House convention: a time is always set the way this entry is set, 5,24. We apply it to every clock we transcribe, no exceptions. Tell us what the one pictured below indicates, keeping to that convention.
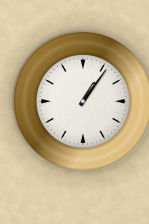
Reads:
1,06
